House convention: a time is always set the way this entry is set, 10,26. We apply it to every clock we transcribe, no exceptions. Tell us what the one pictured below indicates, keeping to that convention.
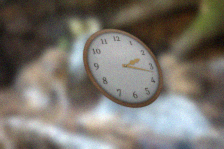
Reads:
2,17
